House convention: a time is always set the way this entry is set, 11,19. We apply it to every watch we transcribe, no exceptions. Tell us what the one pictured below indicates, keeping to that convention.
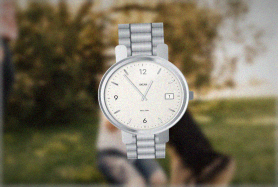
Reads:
12,54
